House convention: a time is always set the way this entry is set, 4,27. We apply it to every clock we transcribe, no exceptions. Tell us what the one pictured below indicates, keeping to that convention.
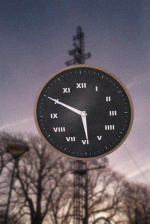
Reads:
5,50
